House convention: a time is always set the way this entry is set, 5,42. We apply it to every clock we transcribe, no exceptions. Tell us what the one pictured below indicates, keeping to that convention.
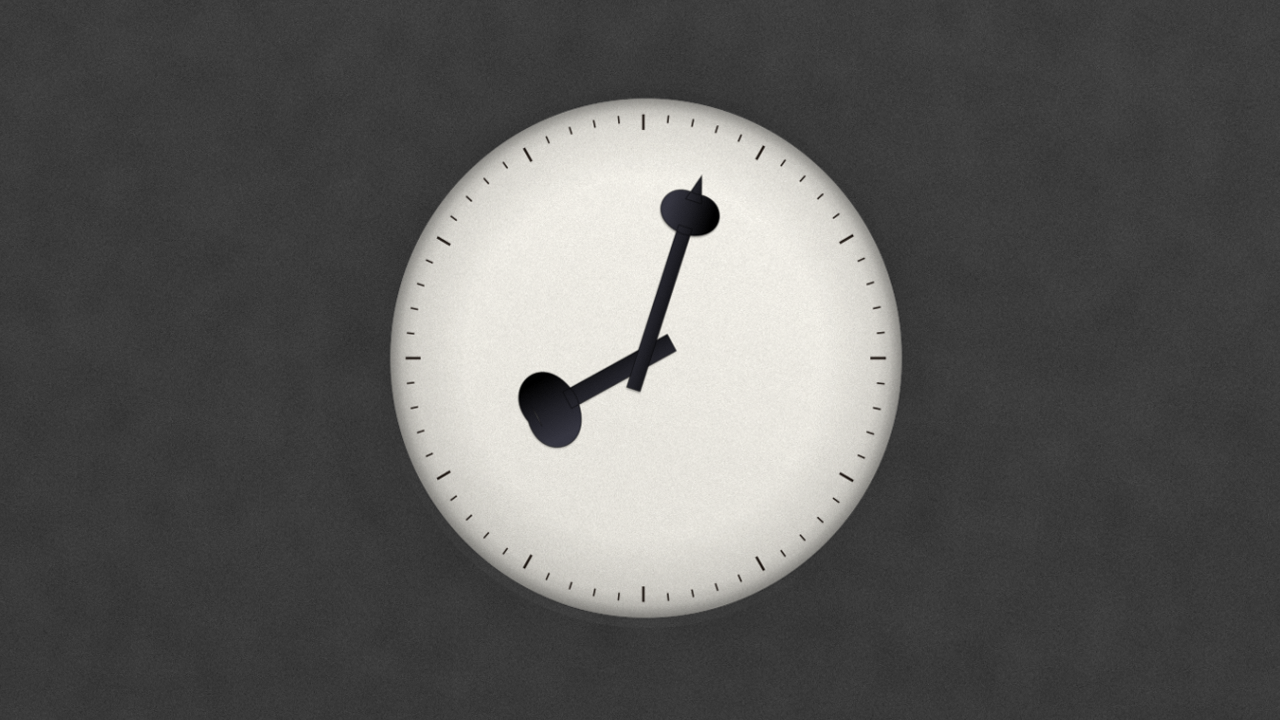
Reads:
8,03
